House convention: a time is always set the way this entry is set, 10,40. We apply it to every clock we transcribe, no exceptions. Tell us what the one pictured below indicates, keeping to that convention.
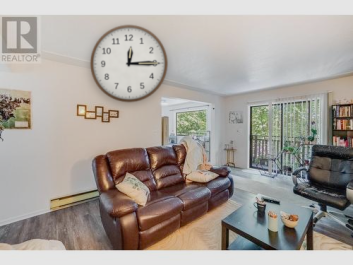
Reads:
12,15
